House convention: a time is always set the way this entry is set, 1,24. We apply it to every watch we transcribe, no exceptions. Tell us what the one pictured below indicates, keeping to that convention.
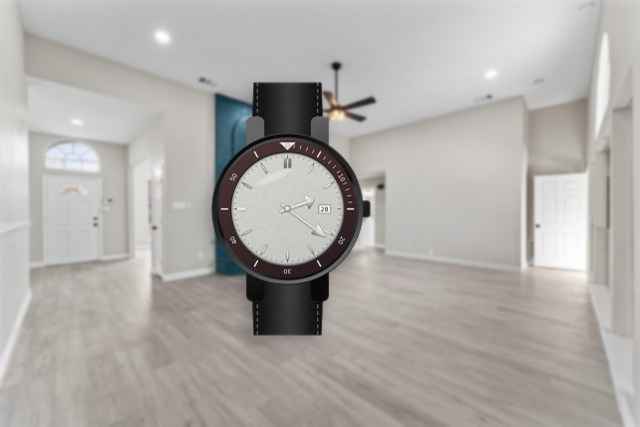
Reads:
2,21
